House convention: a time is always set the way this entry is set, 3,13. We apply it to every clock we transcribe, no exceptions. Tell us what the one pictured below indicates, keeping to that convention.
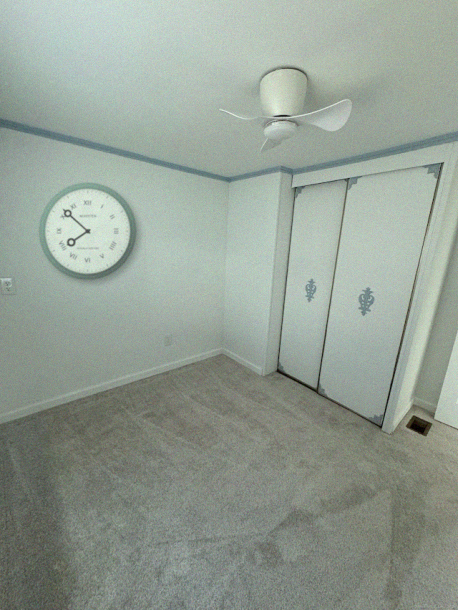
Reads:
7,52
